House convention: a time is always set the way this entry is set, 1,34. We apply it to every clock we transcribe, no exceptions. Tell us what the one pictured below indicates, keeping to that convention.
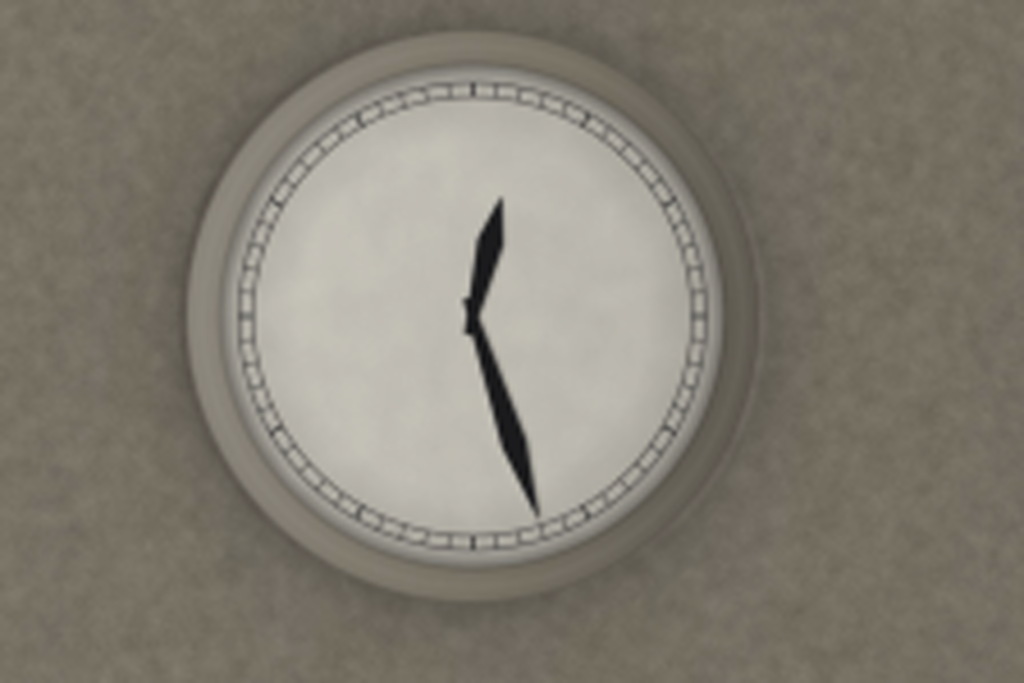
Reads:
12,27
